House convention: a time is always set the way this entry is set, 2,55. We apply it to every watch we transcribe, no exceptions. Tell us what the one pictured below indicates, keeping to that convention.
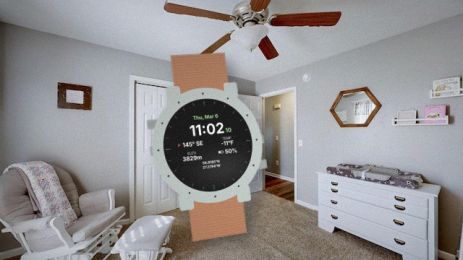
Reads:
11,02
